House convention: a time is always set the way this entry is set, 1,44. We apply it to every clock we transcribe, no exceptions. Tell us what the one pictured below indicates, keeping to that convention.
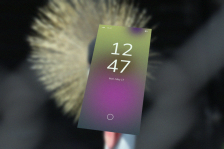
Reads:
12,47
